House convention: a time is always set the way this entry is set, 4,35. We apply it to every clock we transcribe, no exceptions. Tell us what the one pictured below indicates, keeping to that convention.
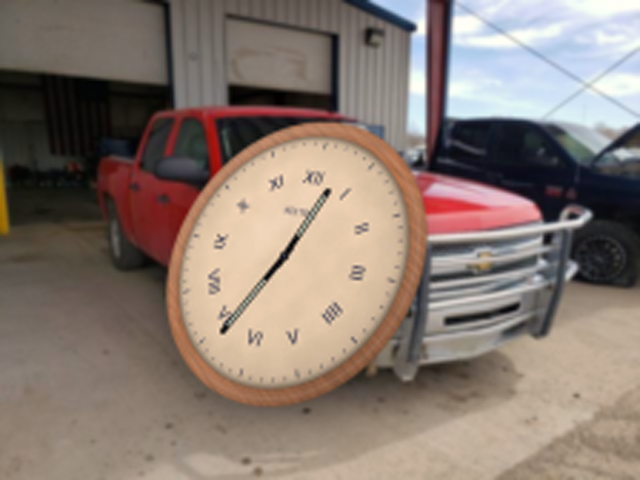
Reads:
12,34
